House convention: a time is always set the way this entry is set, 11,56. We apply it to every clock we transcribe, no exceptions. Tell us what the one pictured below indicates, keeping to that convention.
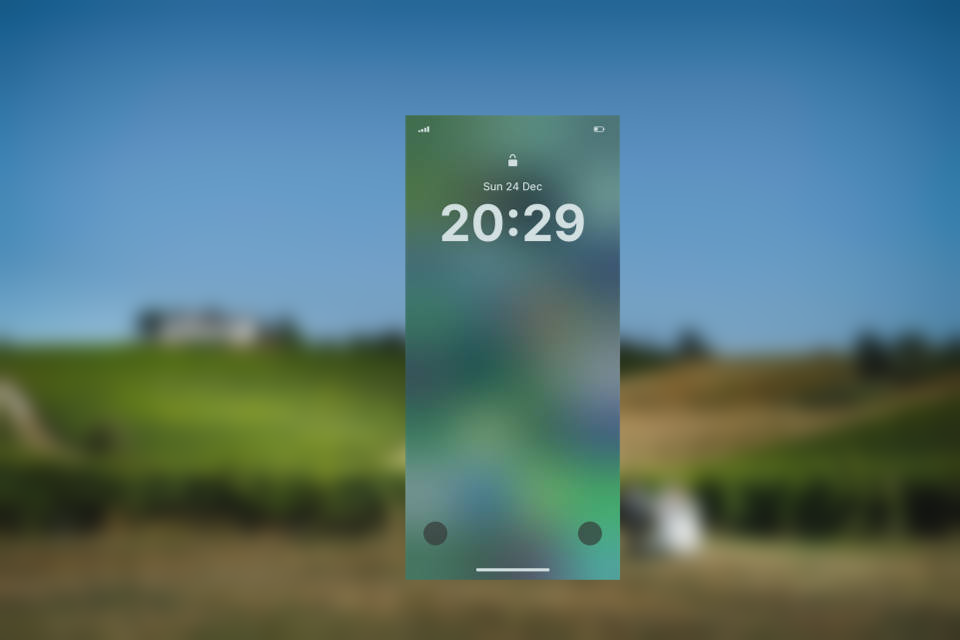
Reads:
20,29
